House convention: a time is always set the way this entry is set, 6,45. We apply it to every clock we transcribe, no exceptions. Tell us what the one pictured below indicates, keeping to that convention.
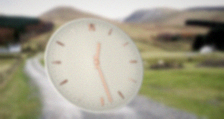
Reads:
12,28
